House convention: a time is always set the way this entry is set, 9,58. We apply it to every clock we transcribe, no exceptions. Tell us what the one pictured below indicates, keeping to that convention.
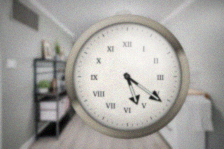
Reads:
5,21
